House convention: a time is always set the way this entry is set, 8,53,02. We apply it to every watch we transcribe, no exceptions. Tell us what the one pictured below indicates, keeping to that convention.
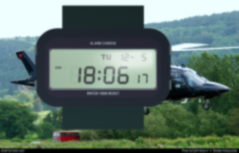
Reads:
18,06,17
